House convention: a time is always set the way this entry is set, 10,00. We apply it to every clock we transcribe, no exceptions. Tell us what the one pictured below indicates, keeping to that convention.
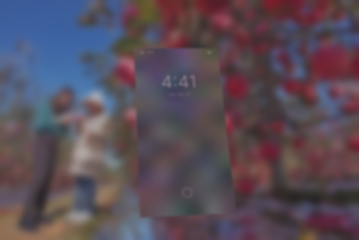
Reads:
4,41
